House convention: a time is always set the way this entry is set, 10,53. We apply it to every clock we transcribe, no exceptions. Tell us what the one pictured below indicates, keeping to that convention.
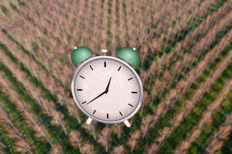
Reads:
12,39
